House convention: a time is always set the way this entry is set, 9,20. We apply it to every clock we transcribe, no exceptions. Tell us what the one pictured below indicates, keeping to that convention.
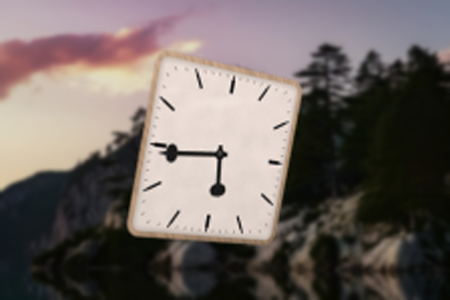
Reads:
5,44
